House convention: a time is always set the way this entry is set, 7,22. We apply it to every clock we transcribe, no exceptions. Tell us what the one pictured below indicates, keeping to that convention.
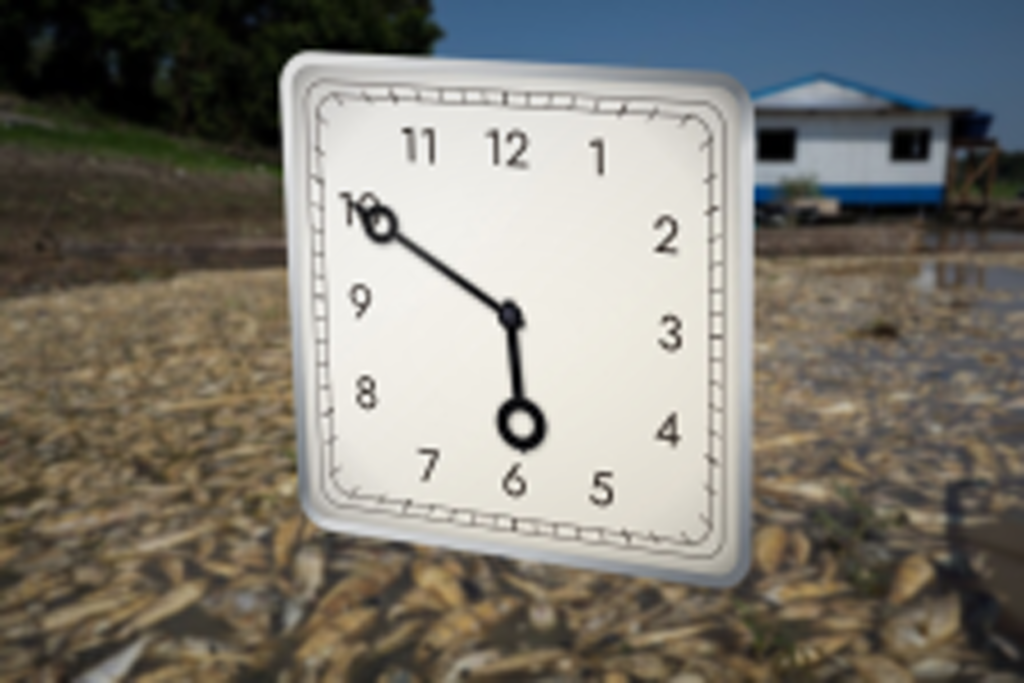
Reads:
5,50
